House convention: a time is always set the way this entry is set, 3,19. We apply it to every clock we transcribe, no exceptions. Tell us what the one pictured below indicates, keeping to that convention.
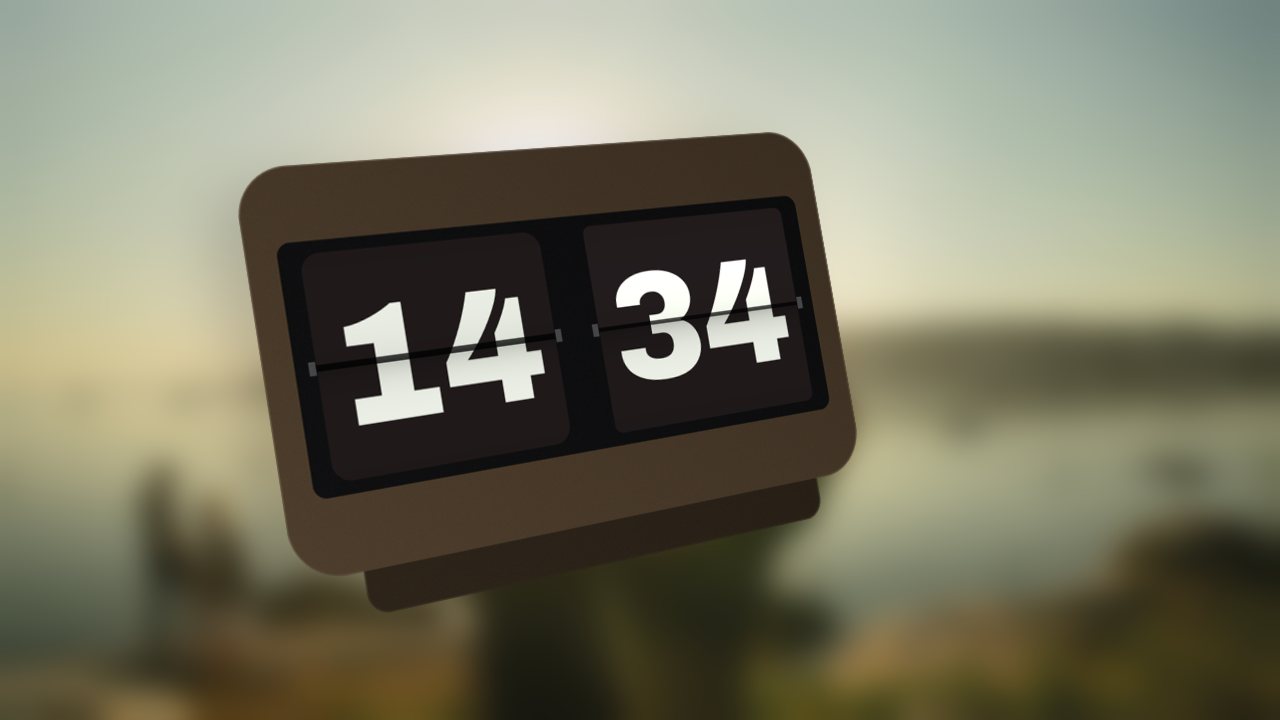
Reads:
14,34
